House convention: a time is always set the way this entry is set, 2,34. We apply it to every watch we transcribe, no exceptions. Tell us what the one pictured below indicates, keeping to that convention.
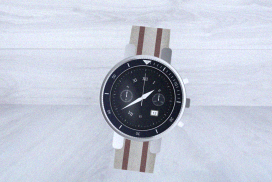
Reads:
1,39
